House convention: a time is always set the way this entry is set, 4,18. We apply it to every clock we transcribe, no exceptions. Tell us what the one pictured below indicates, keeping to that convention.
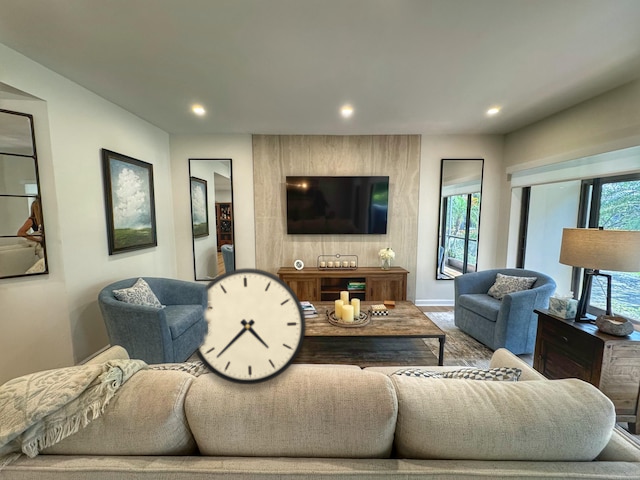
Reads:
4,38
